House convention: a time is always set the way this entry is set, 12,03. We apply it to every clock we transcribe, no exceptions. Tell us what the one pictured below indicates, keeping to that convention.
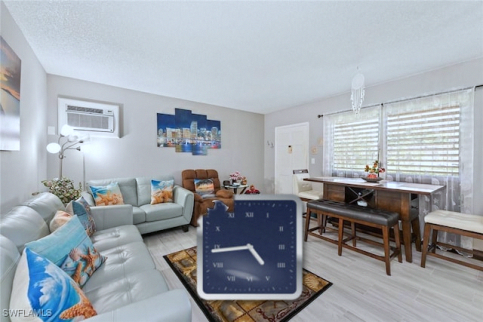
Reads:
4,44
